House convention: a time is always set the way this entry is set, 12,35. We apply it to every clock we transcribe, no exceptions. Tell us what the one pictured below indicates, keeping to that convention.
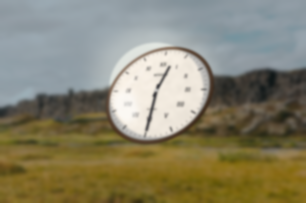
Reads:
12,30
